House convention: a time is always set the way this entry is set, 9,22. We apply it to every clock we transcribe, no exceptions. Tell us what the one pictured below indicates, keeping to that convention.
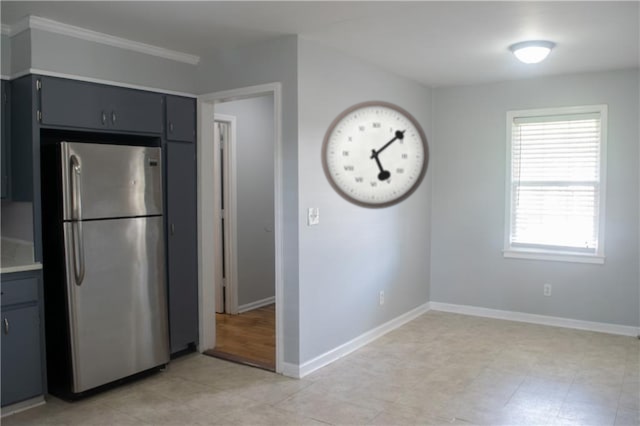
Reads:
5,08
